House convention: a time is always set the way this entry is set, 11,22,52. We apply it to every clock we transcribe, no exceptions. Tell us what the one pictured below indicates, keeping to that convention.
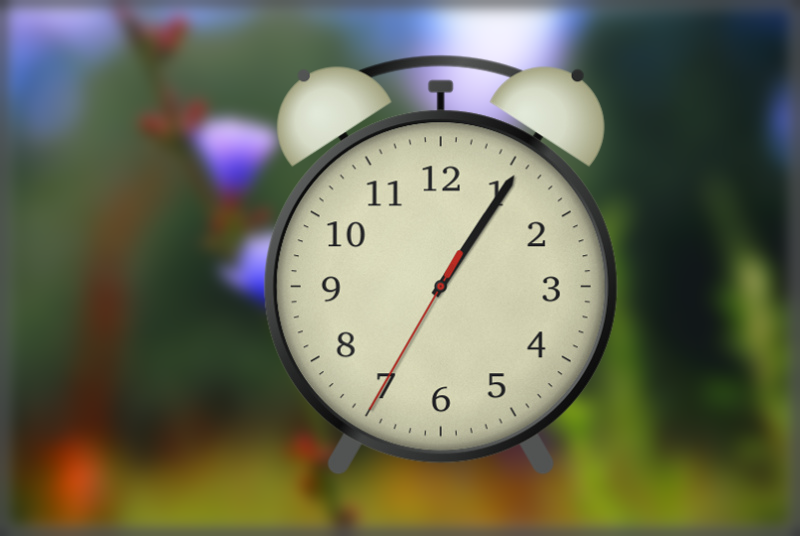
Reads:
1,05,35
